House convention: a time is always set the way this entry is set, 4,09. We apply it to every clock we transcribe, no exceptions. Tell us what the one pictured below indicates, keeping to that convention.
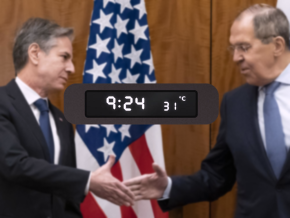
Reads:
9,24
